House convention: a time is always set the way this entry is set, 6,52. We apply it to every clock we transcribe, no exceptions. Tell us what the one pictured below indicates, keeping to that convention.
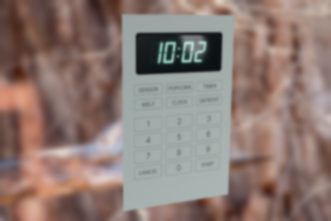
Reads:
10,02
